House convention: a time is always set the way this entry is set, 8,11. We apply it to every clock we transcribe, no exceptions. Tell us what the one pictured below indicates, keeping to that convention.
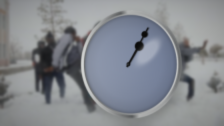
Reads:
1,05
